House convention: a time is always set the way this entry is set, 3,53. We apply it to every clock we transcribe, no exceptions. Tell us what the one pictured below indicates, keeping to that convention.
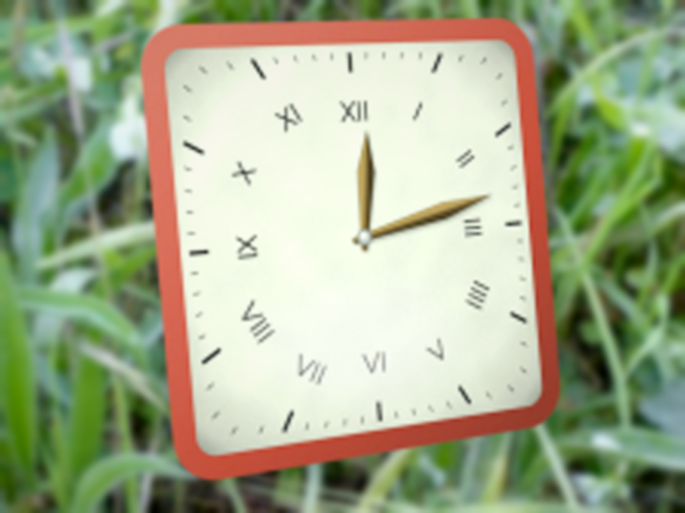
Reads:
12,13
